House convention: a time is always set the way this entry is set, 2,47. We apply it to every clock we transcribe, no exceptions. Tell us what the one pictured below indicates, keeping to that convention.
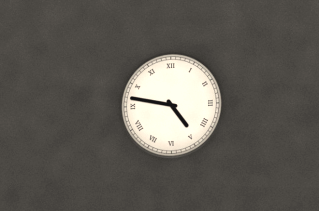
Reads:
4,47
